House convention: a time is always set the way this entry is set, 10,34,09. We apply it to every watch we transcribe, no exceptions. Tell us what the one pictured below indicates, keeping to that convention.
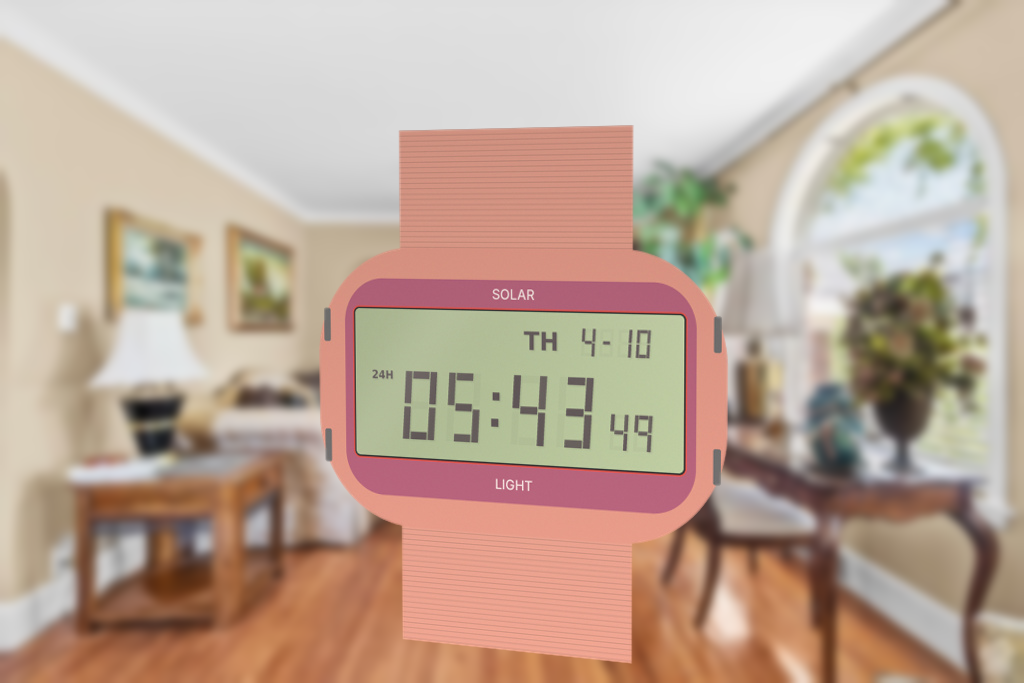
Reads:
5,43,49
